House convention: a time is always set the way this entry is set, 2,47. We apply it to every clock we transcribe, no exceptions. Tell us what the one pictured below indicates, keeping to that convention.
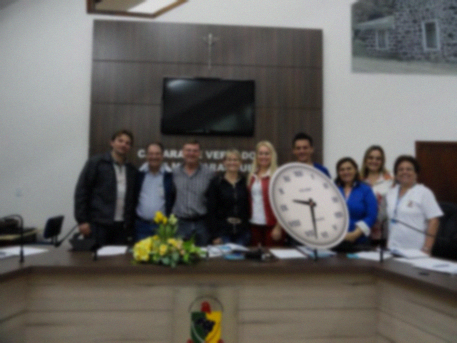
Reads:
9,33
